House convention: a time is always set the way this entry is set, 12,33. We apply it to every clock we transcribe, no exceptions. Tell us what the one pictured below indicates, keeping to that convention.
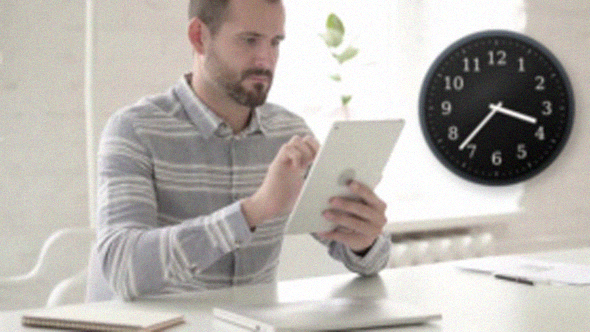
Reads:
3,37
